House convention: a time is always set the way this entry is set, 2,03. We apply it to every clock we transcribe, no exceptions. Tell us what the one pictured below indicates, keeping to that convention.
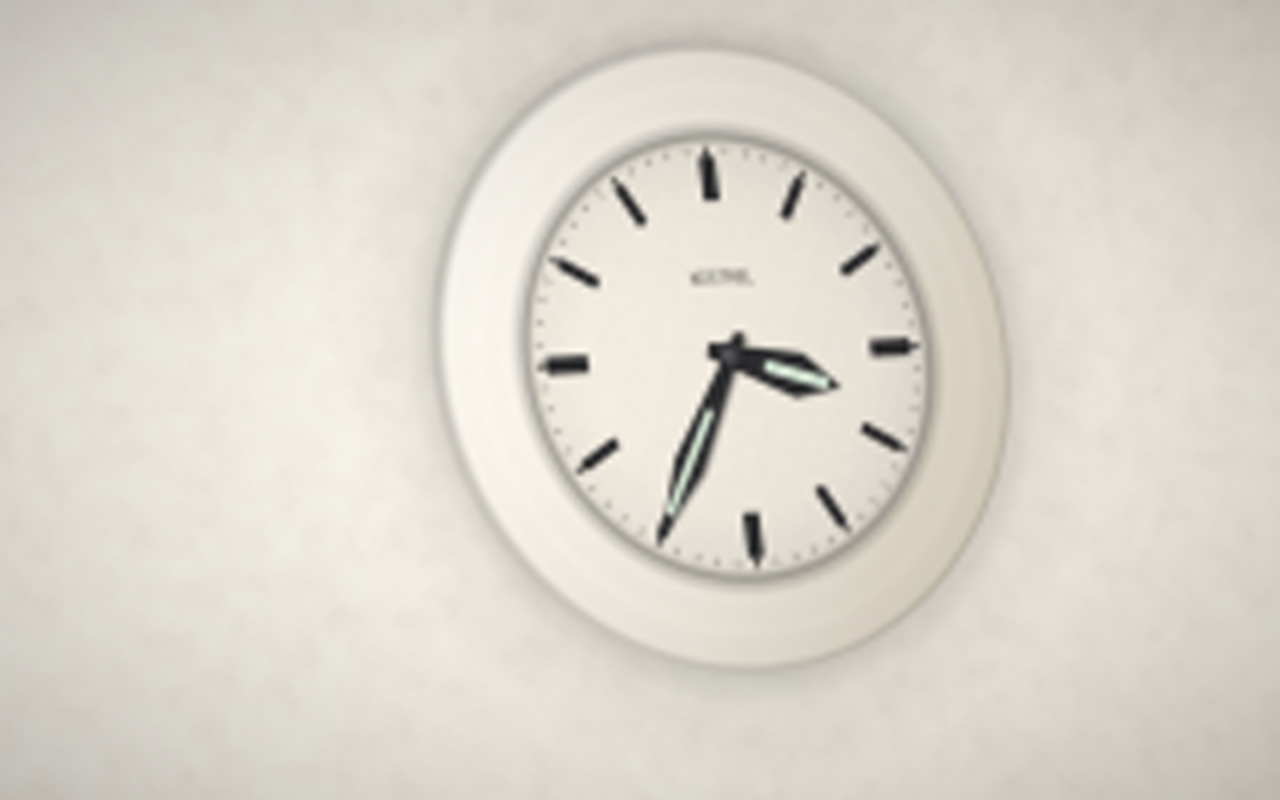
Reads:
3,35
